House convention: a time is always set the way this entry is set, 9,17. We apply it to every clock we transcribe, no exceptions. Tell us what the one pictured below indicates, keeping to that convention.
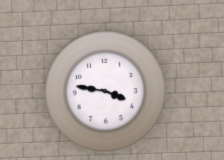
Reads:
3,47
